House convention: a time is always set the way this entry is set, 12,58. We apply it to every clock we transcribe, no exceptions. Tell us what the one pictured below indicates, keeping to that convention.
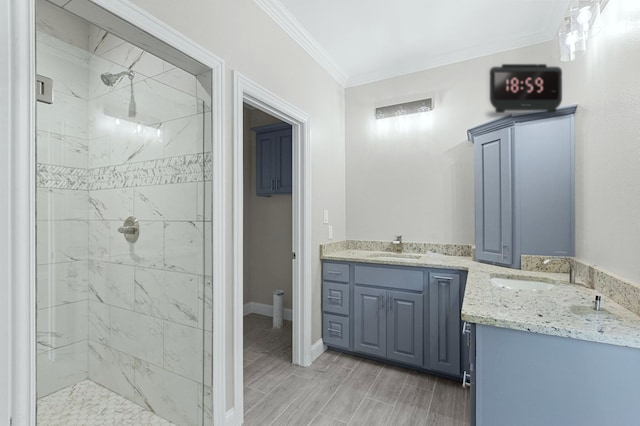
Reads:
18,59
